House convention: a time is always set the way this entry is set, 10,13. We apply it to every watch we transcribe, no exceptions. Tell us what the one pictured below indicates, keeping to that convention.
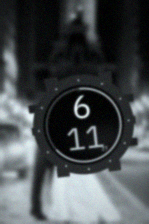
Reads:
6,11
